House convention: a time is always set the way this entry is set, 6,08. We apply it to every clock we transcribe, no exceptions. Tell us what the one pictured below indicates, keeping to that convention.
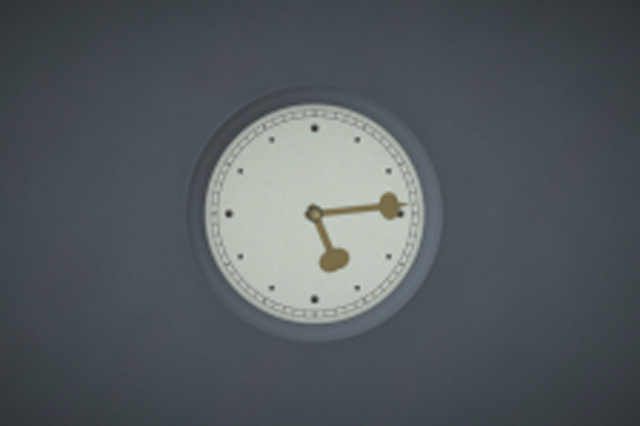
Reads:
5,14
